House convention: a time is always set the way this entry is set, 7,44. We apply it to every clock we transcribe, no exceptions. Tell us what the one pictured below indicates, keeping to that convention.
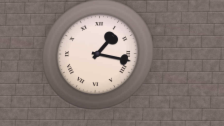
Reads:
1,17
